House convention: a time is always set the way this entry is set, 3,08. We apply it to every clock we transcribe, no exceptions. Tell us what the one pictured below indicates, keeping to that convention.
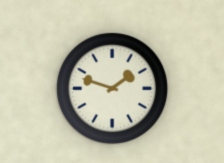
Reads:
1,48
